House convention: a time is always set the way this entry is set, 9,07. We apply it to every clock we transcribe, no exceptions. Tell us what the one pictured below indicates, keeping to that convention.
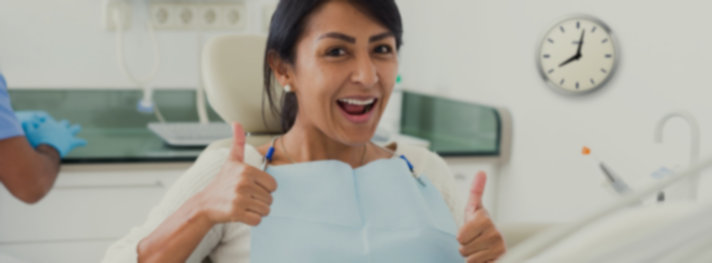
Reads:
8,02
